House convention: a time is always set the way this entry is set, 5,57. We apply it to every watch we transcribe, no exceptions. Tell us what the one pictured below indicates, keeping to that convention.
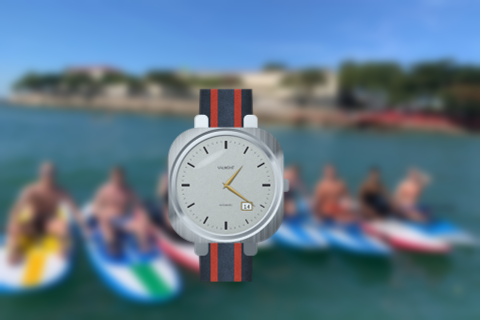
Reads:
1,21
